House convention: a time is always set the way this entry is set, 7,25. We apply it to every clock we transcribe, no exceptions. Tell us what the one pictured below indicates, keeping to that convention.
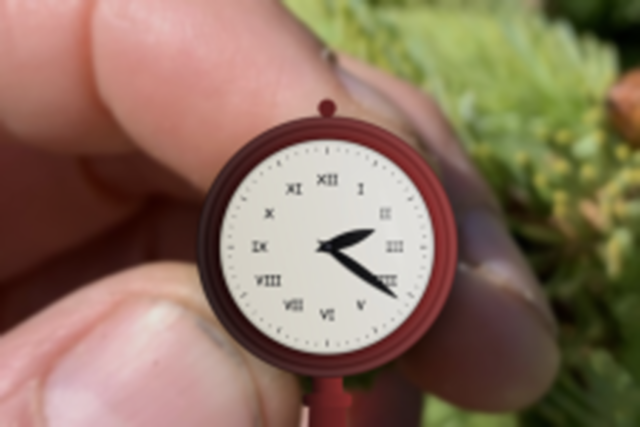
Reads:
2,21
